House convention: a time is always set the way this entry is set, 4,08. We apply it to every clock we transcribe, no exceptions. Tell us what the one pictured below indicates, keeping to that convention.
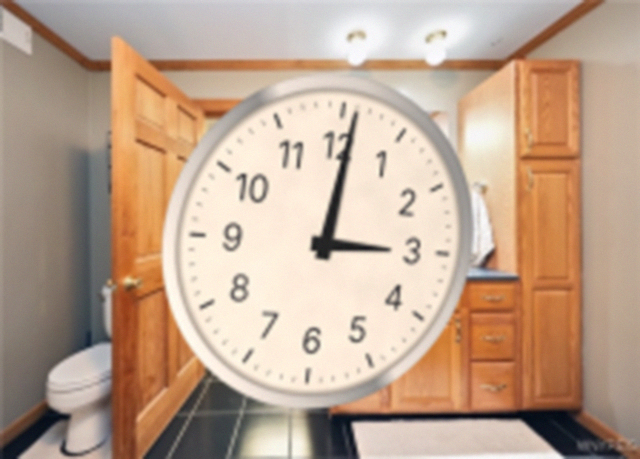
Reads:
3,01
